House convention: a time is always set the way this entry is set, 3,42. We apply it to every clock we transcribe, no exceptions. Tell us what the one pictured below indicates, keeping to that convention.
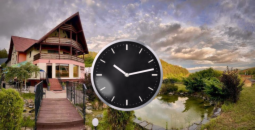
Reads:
10,13
